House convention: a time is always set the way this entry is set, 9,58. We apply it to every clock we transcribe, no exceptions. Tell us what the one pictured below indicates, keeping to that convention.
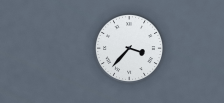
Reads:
3,37
